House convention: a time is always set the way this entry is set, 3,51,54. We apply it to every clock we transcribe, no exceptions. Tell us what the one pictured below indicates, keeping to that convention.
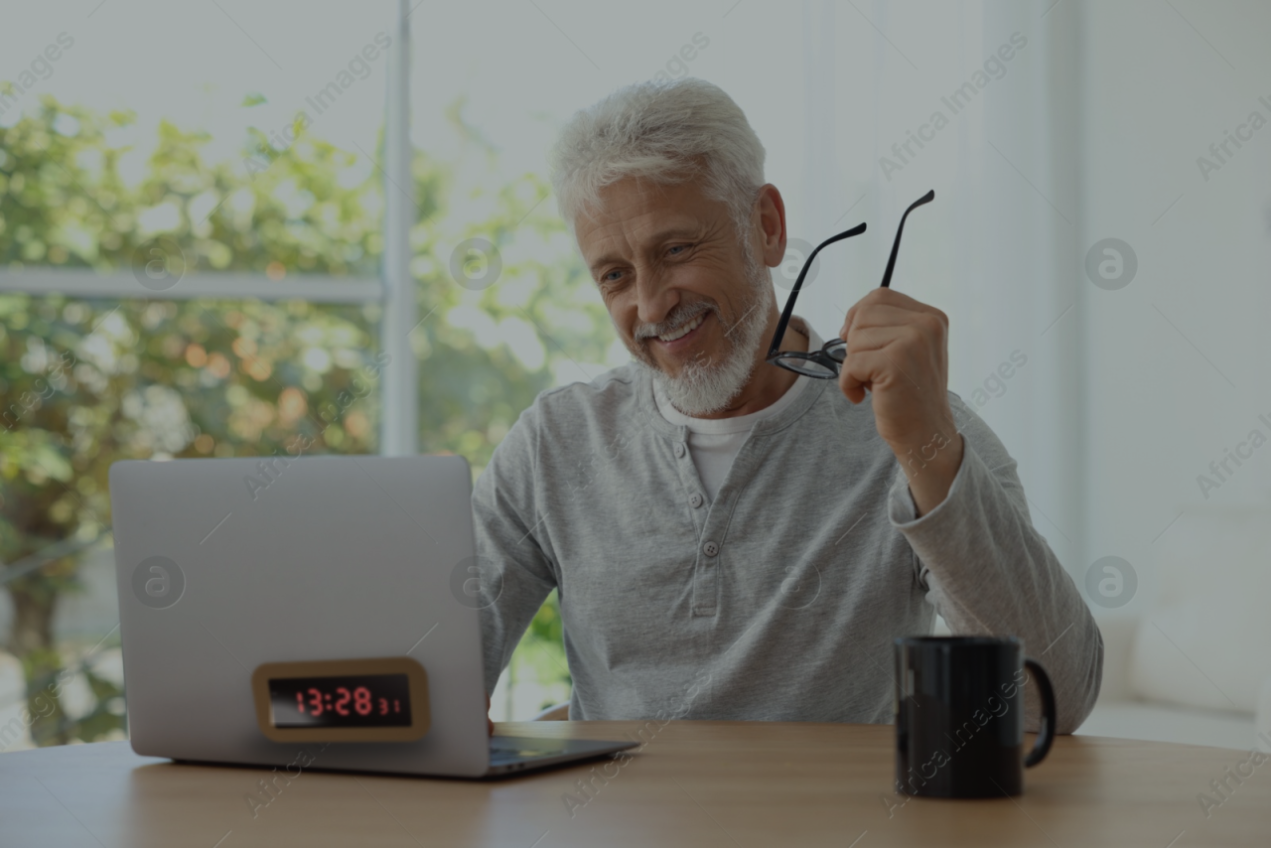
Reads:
13,28,31
